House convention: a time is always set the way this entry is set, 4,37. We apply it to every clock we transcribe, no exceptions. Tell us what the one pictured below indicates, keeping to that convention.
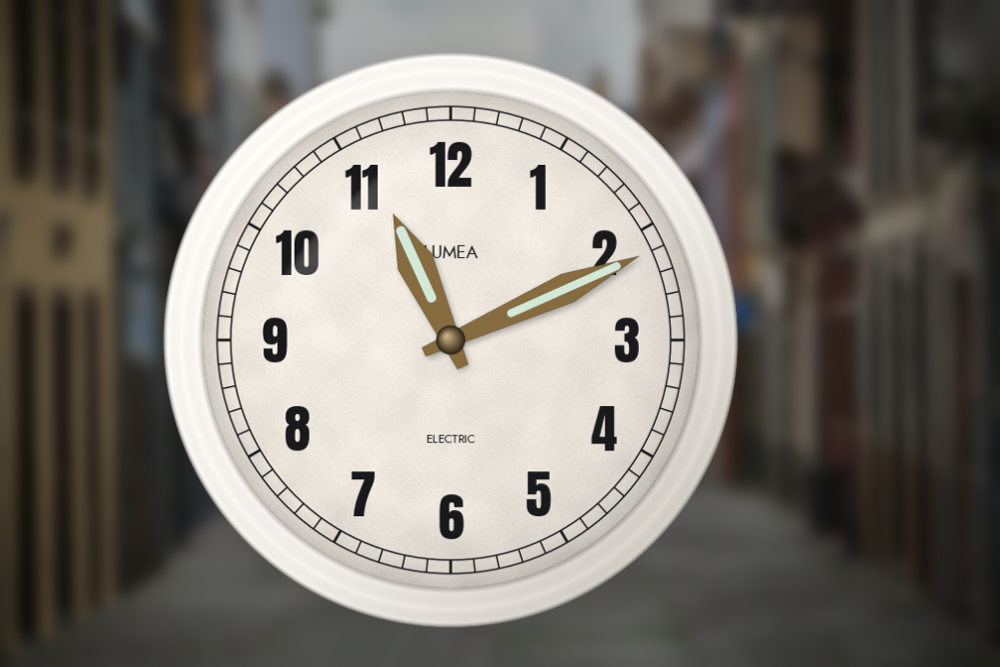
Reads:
11,11
